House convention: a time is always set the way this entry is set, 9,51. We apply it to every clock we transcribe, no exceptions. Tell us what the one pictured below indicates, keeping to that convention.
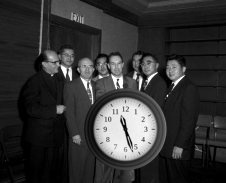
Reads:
11,27
